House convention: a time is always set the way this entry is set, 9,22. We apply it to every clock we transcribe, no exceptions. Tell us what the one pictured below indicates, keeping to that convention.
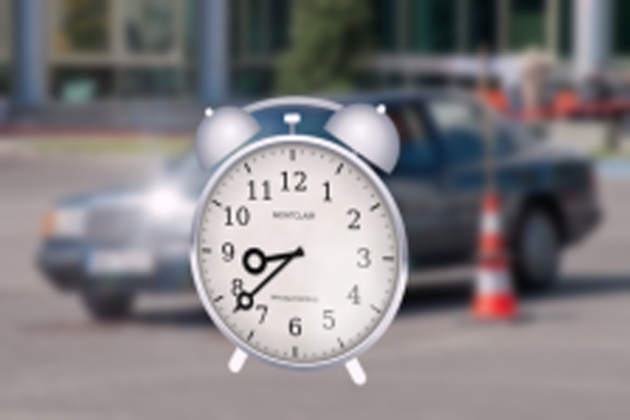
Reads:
8,38
